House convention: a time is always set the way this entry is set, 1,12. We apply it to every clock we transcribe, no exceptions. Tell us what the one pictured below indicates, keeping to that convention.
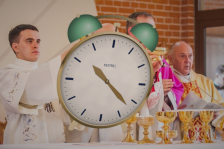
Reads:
10,22
